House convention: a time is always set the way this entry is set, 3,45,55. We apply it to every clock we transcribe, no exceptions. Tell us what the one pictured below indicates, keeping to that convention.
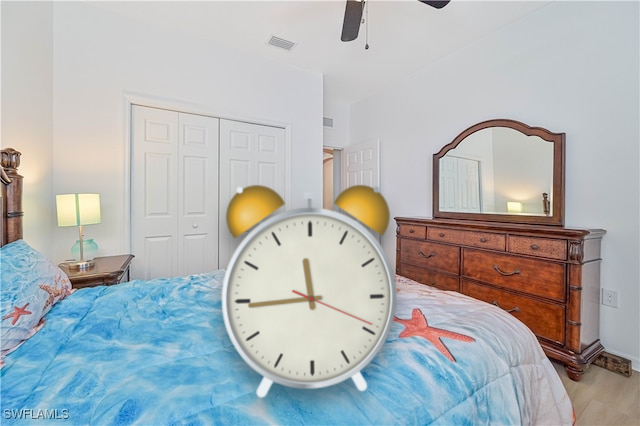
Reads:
11,44,19
